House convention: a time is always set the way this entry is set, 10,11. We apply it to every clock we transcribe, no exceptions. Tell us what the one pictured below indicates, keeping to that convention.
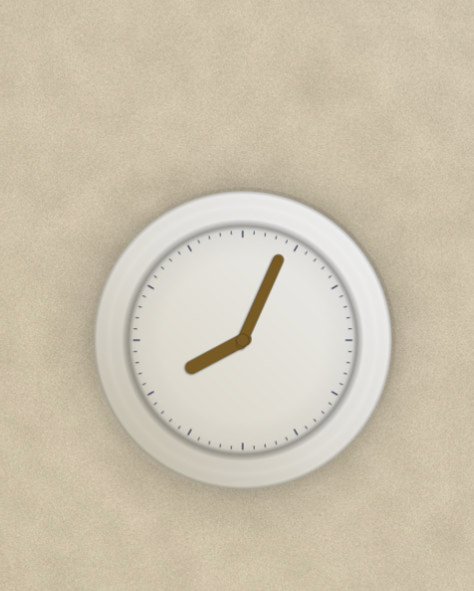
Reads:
8,04
